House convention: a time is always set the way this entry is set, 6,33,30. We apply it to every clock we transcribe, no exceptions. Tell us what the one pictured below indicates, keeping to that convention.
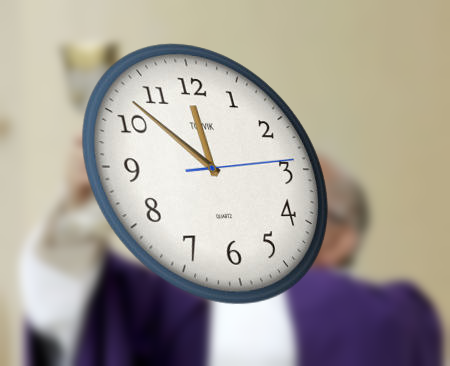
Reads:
11,52,14
